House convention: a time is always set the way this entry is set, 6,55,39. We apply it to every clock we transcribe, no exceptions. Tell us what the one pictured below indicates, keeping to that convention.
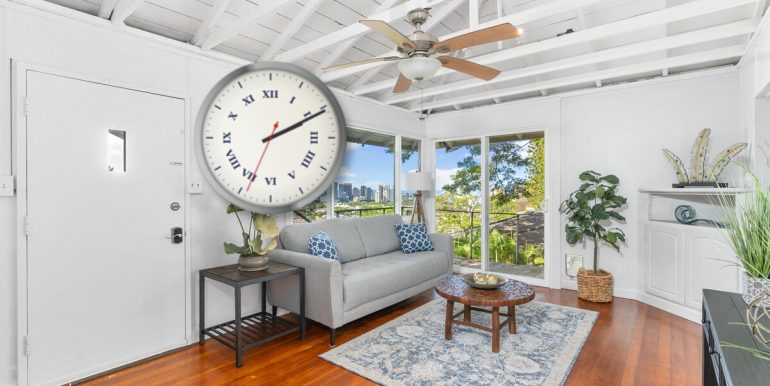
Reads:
2,10,34
